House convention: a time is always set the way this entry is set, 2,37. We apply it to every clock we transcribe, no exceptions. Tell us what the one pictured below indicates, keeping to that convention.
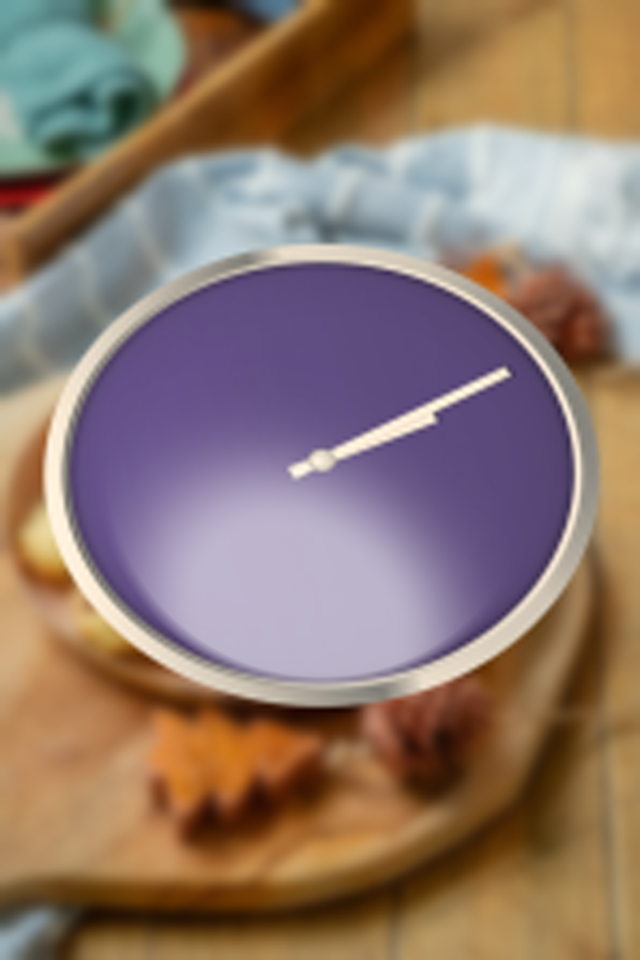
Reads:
2,10
